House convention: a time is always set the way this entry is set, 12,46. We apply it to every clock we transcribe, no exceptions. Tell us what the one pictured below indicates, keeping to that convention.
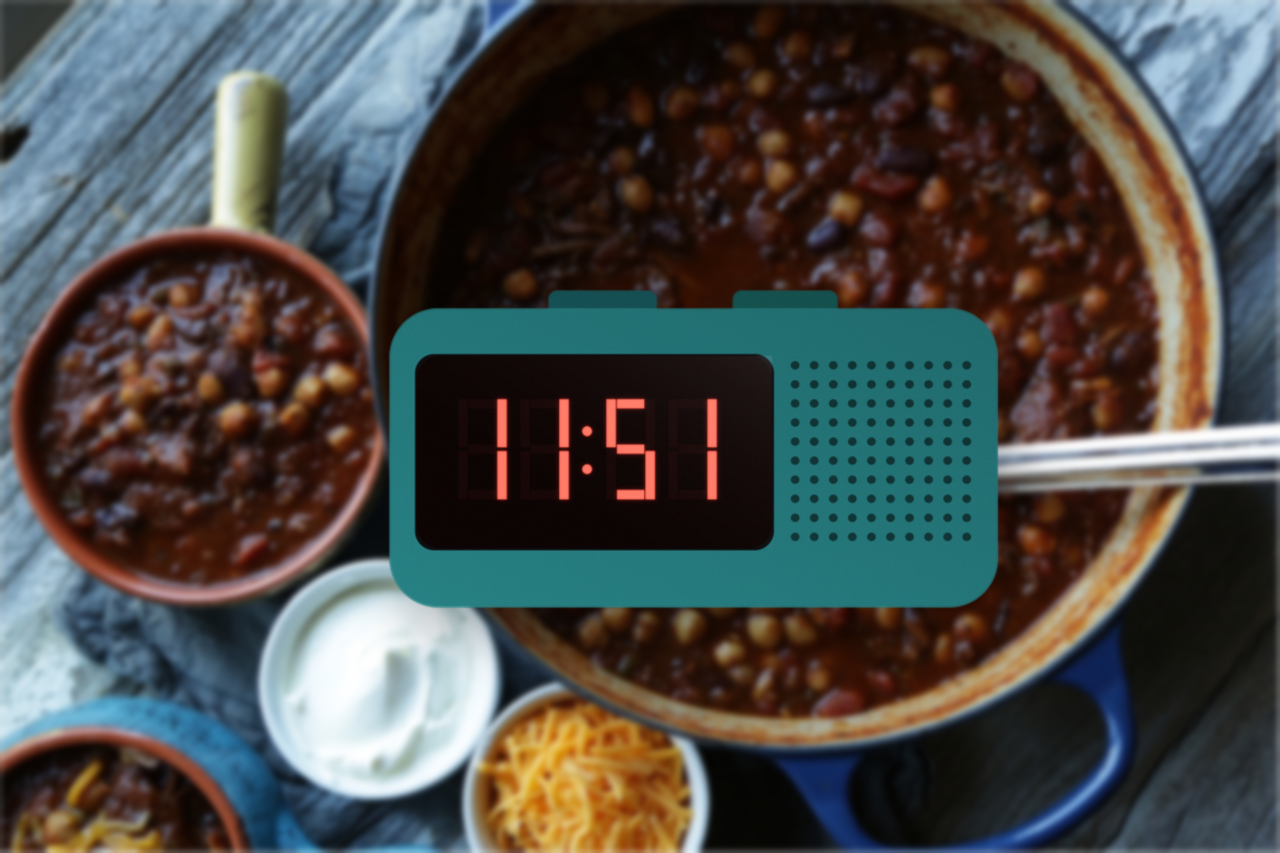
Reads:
11,51
